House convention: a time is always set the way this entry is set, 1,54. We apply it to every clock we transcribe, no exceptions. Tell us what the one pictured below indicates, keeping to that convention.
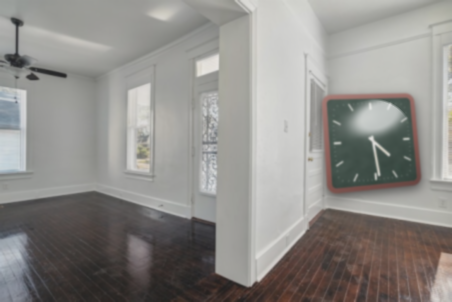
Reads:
4,29
